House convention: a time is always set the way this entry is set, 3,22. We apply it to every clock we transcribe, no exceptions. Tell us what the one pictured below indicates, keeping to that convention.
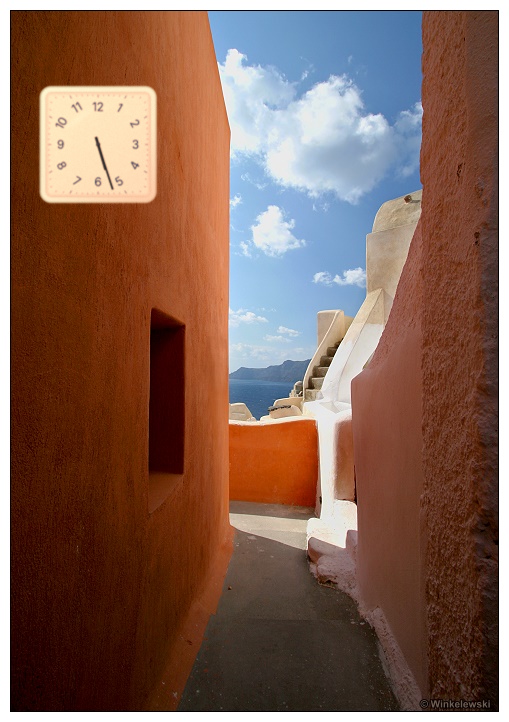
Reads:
5,27
